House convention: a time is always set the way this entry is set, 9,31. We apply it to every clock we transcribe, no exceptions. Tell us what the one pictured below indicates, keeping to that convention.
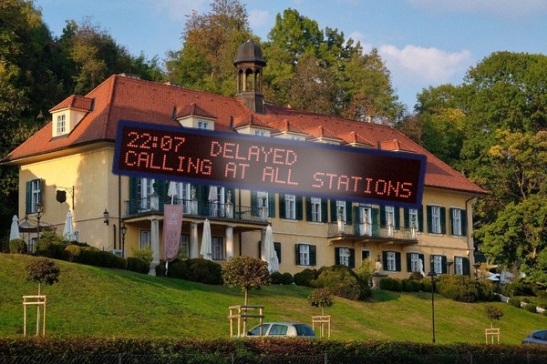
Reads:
22,07
